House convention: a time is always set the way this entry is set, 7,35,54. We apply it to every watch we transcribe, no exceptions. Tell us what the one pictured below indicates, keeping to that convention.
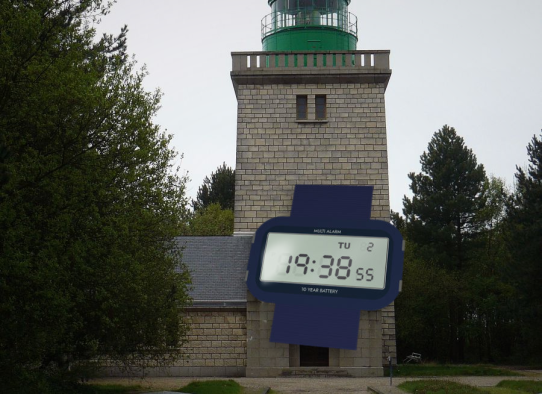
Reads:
19,38,55
